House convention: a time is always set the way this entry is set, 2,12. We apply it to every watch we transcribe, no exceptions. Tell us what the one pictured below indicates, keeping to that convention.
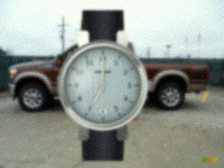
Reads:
7,00
